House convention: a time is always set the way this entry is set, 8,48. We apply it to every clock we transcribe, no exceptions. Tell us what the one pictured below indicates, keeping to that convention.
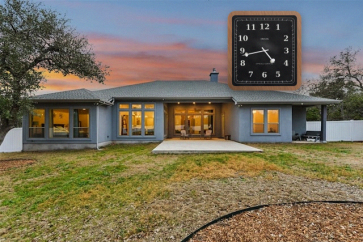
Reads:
4,43
